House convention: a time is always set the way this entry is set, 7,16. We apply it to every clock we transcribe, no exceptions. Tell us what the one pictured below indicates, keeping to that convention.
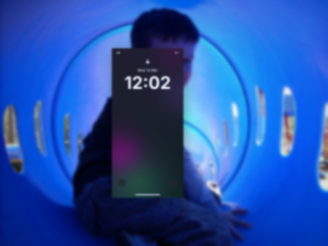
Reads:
12,02
